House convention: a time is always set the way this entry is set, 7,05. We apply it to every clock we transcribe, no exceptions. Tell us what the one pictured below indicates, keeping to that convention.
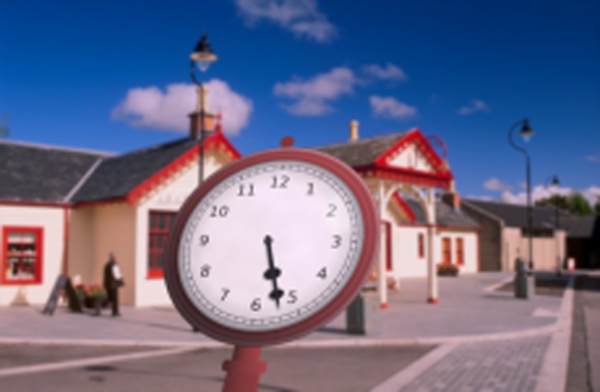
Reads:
5,27
